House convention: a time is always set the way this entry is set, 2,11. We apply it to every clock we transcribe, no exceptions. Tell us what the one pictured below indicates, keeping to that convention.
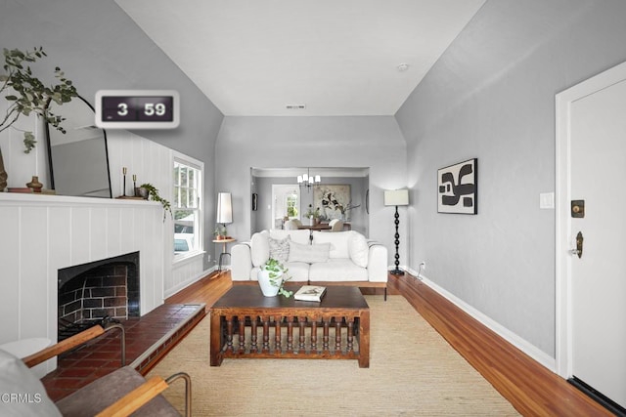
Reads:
3,59
